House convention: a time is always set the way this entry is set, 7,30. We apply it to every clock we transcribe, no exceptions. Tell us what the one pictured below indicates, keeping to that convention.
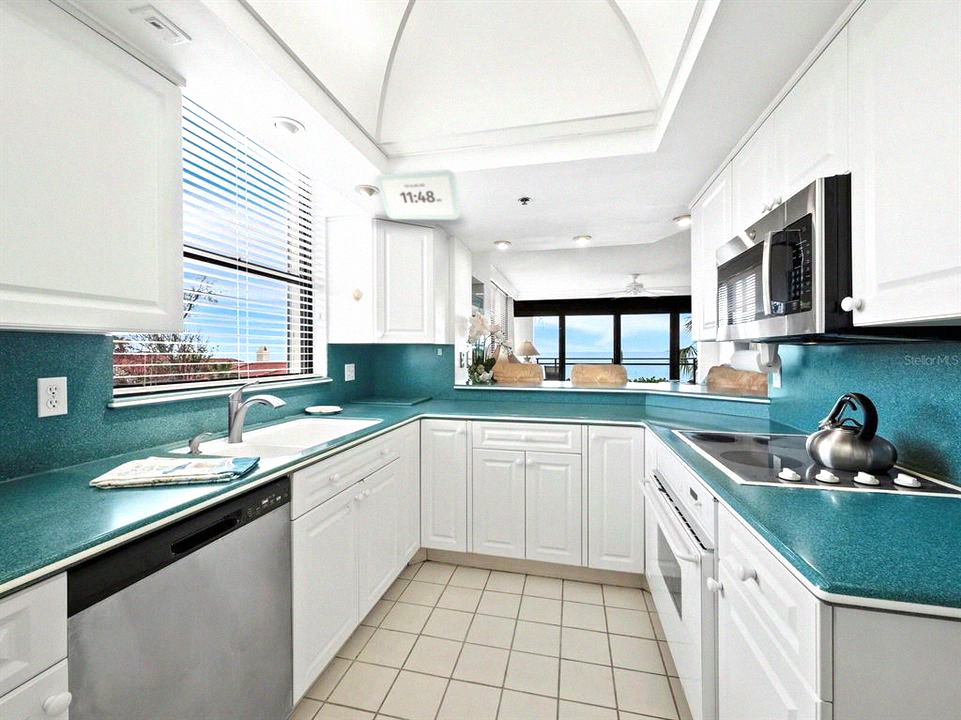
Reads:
11,48
